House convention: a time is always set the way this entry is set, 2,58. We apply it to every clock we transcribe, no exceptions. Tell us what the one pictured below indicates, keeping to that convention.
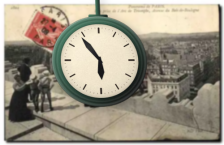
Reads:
5,54
